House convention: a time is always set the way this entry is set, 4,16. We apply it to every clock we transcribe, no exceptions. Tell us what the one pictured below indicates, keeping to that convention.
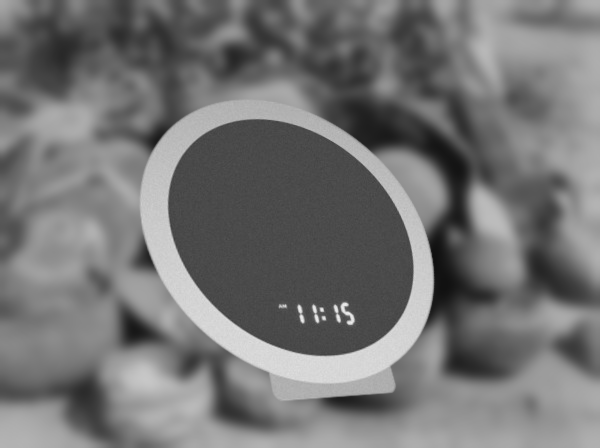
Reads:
11,15
